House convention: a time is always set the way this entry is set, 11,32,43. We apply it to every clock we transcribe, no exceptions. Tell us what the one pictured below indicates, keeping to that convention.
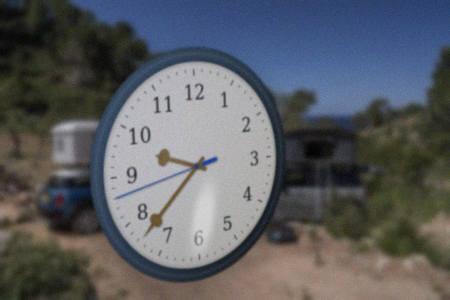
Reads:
9,37,43
